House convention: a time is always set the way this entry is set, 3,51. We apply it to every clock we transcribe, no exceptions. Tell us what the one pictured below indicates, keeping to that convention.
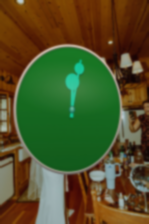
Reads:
12,02
